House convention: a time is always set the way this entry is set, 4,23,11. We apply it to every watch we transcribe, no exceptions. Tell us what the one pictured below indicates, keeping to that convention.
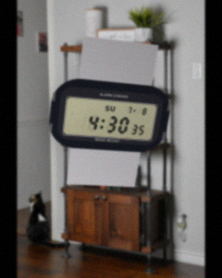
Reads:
4,30,35
